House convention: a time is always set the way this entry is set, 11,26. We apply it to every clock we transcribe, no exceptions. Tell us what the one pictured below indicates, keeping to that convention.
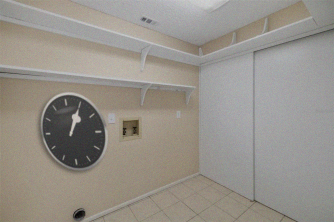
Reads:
1,05
